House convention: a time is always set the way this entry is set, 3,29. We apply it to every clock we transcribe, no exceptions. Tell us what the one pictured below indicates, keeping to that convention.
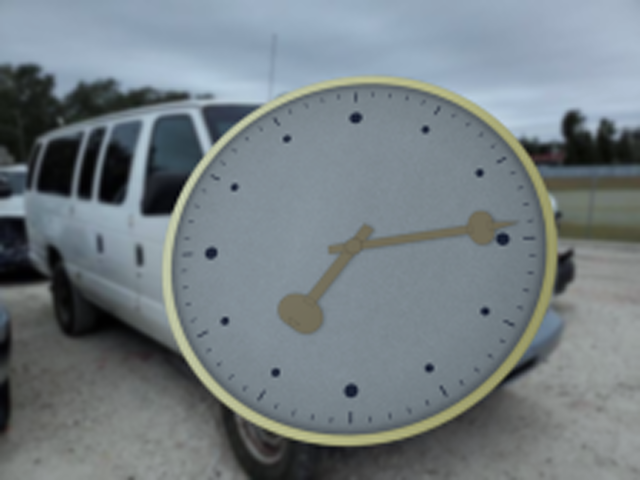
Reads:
7,14
